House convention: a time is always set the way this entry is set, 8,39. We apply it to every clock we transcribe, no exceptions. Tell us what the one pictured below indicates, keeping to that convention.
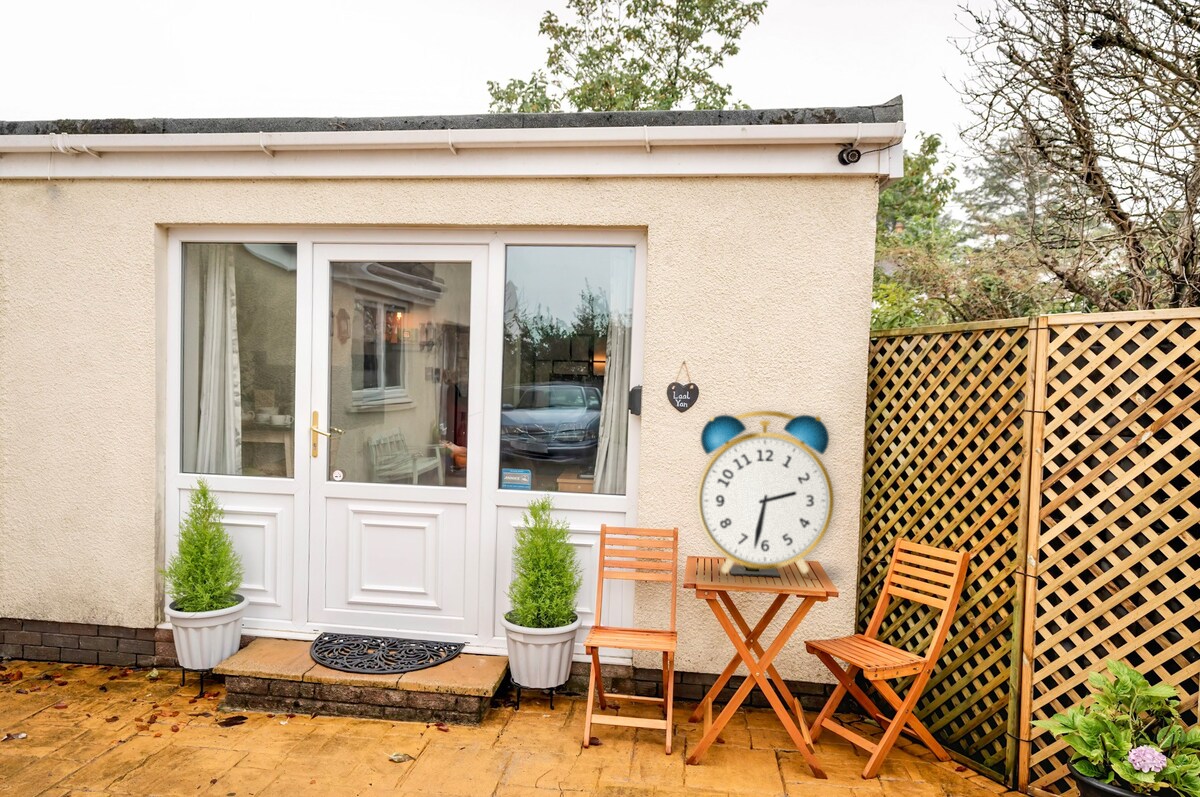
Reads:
2,32
